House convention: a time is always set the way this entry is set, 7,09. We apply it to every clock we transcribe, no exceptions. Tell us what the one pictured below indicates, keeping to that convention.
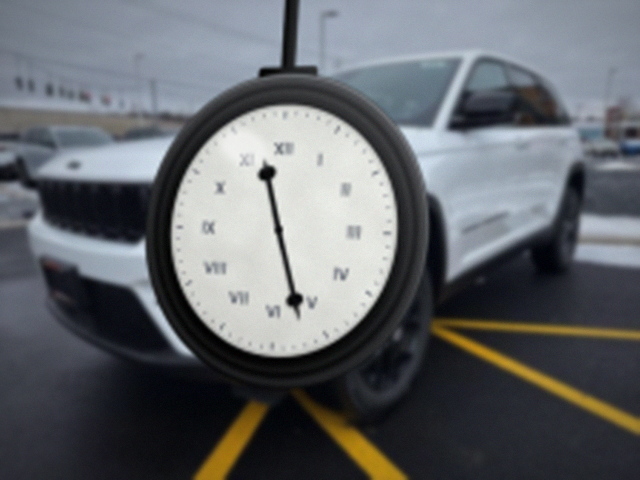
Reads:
11,27
